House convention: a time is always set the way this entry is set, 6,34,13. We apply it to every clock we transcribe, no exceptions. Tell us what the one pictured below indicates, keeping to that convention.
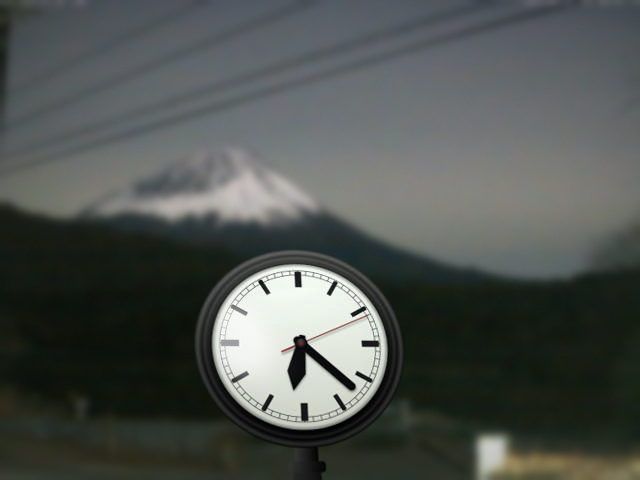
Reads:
6,22,11
